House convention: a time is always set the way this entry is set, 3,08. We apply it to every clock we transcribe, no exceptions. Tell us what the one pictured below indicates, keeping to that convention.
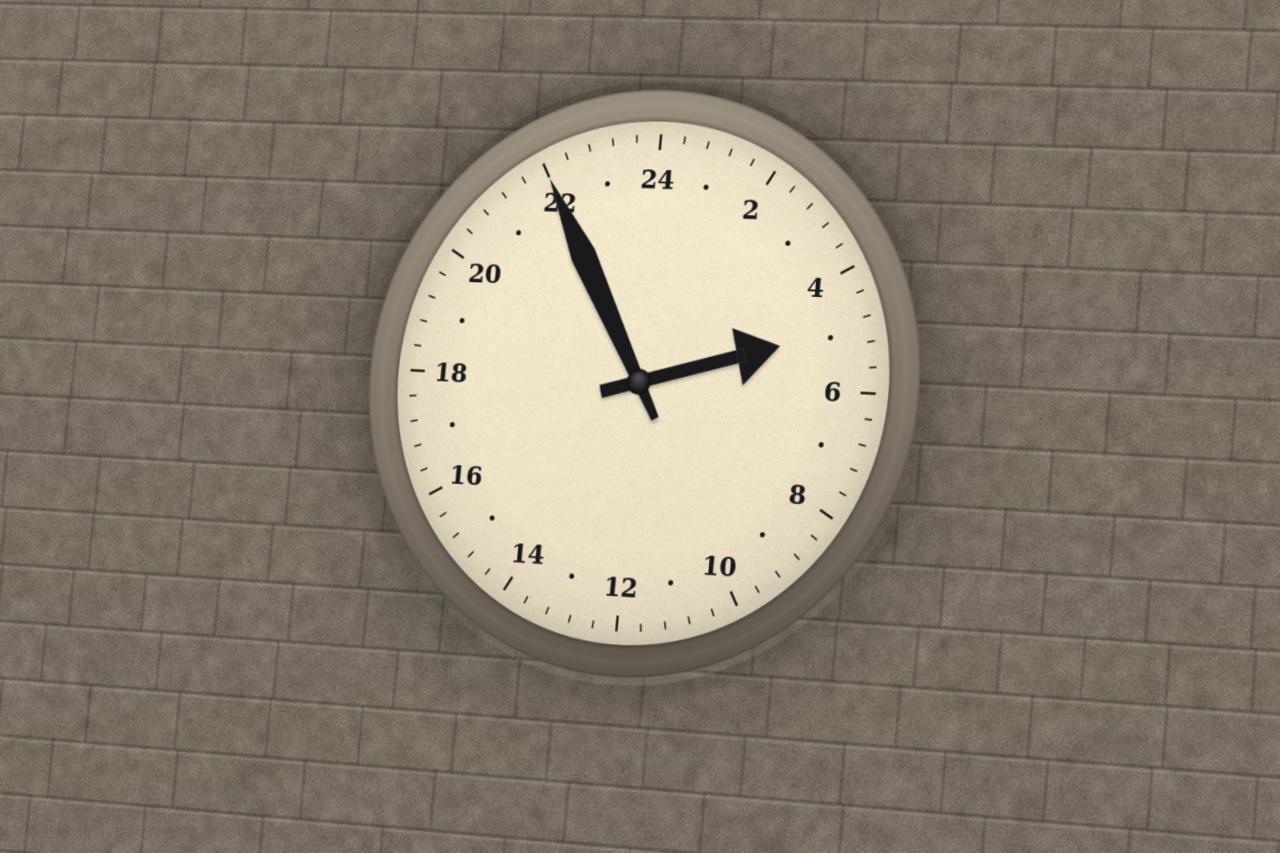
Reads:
4,55
